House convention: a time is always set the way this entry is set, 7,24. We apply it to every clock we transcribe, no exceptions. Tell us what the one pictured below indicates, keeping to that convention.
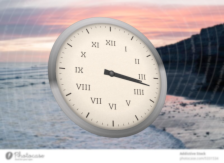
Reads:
3,17
